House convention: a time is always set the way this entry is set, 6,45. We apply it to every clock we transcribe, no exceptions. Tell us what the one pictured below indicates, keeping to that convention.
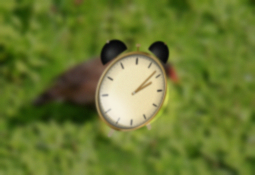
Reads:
2,08
